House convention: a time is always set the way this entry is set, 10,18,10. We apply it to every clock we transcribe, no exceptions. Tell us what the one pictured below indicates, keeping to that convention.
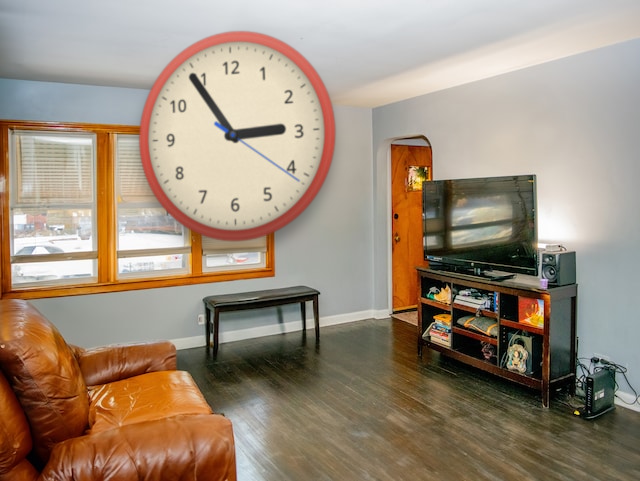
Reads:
2,54,21
